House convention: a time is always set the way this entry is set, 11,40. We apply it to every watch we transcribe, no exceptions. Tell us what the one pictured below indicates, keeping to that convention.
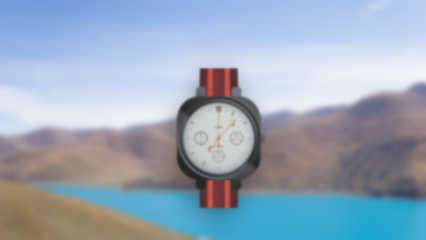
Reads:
7,07
